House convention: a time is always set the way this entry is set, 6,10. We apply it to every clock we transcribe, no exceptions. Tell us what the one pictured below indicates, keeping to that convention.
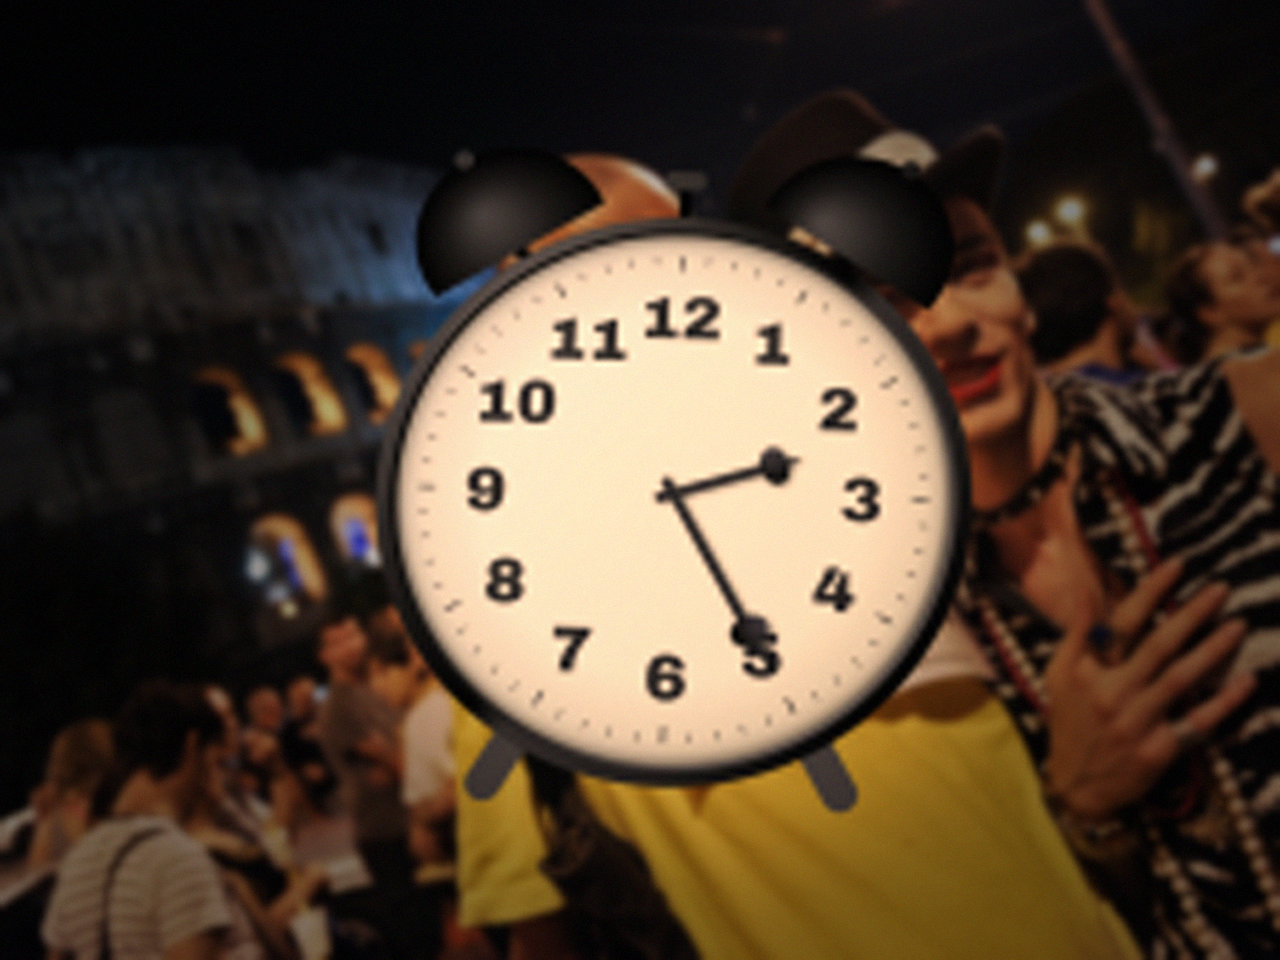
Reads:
2,25
